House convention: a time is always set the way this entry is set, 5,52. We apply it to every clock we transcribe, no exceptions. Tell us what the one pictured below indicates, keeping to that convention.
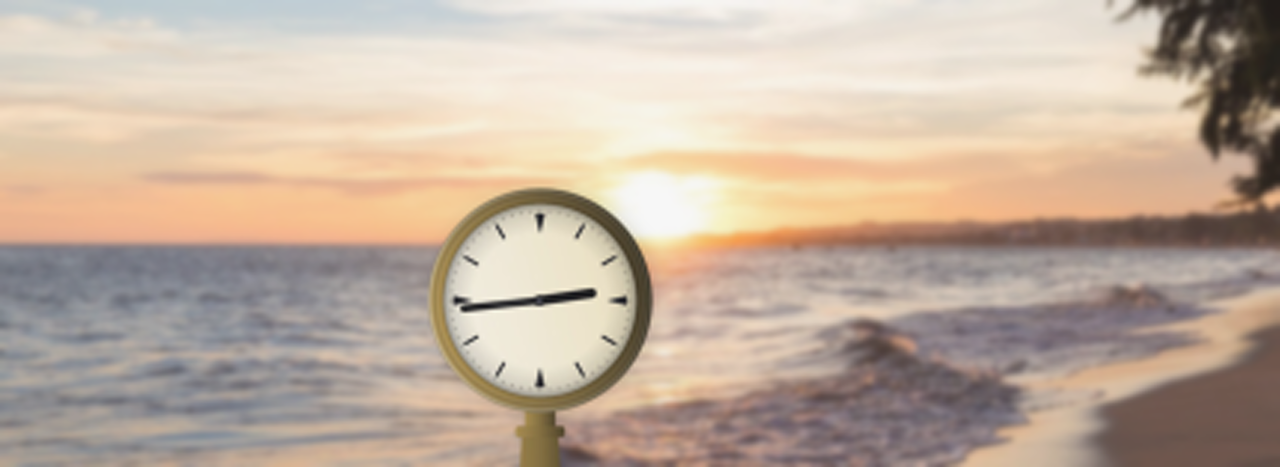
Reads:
2,44
